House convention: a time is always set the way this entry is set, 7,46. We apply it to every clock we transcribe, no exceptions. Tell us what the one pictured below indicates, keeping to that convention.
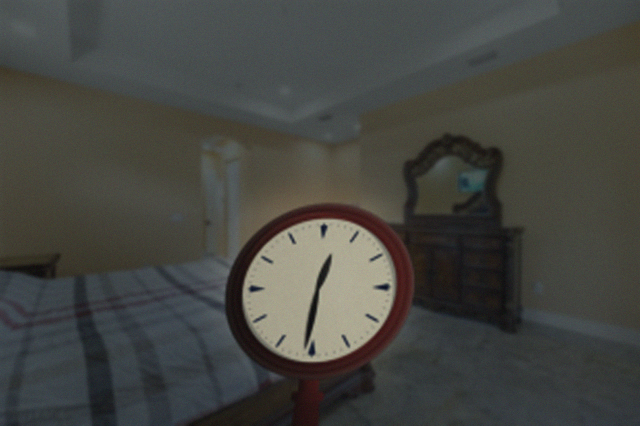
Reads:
12,31
